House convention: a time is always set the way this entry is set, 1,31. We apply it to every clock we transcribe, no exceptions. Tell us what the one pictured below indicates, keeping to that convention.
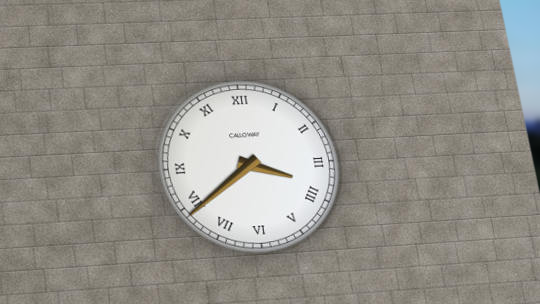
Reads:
3,39
